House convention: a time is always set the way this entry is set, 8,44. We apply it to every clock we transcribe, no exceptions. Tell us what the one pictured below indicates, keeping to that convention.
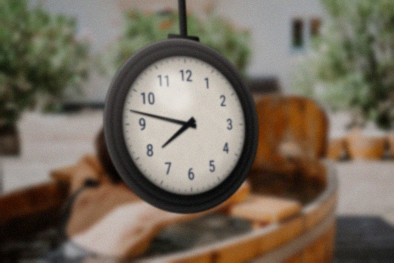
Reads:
7,47
